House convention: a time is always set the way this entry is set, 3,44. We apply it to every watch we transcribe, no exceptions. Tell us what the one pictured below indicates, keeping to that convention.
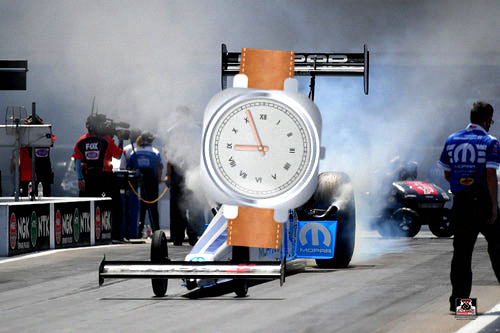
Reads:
8,56
